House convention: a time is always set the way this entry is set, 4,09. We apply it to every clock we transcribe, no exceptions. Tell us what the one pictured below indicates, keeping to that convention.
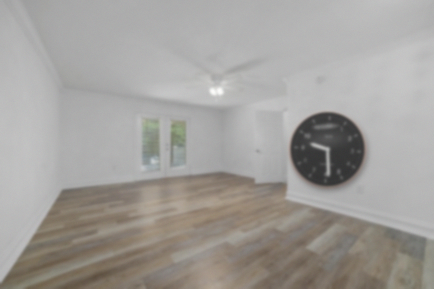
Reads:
9,29
